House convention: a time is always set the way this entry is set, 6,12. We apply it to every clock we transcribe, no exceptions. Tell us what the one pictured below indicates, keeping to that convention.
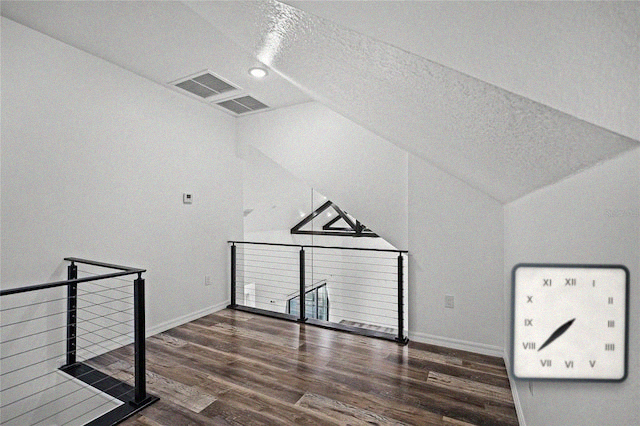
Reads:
7,38
